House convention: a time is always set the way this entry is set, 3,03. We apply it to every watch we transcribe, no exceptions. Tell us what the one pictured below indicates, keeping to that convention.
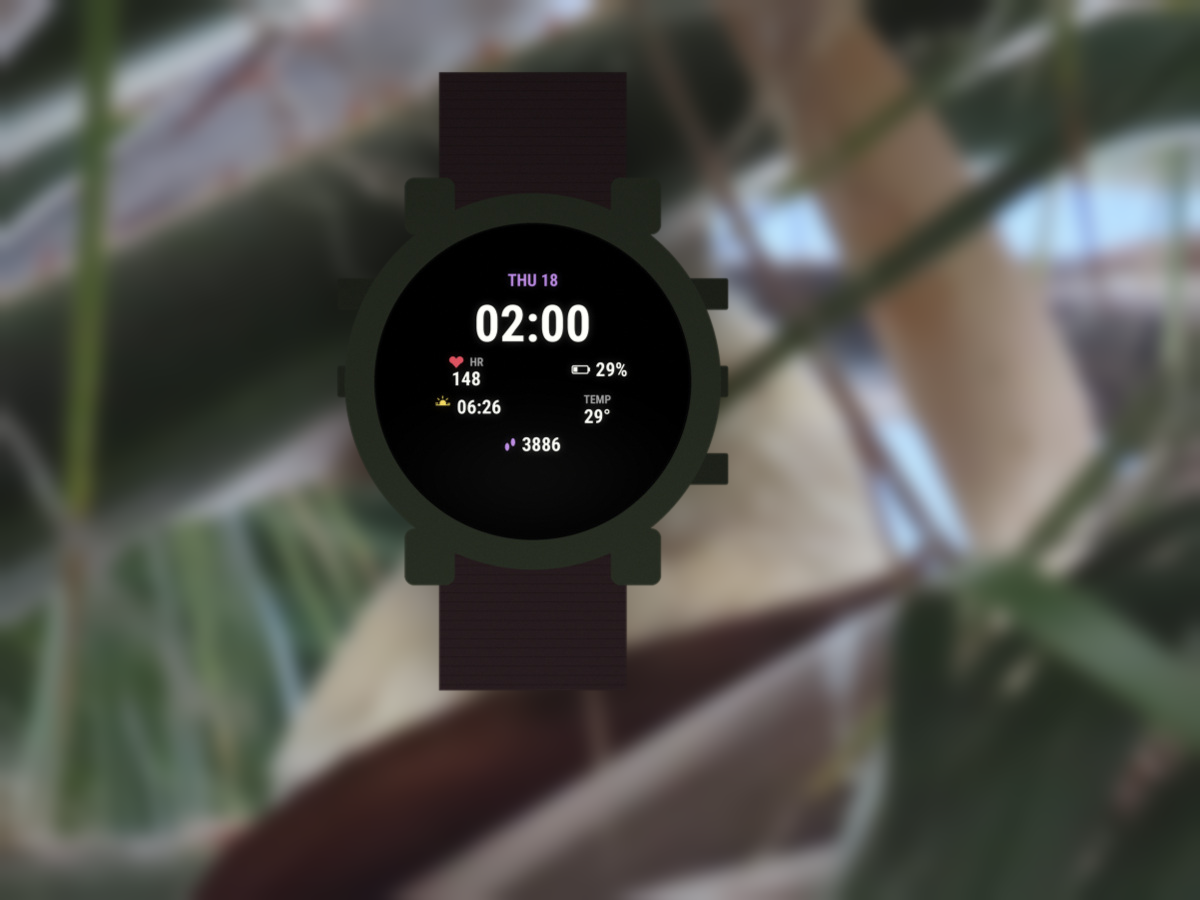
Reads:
2,00
